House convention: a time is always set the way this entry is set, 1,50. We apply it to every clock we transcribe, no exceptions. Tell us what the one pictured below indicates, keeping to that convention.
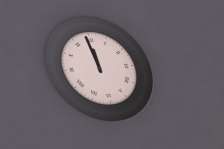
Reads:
11,59
